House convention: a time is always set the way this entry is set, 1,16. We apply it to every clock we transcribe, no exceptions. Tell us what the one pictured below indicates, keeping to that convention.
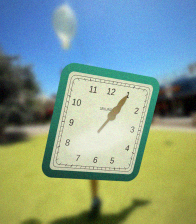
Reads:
1,05
